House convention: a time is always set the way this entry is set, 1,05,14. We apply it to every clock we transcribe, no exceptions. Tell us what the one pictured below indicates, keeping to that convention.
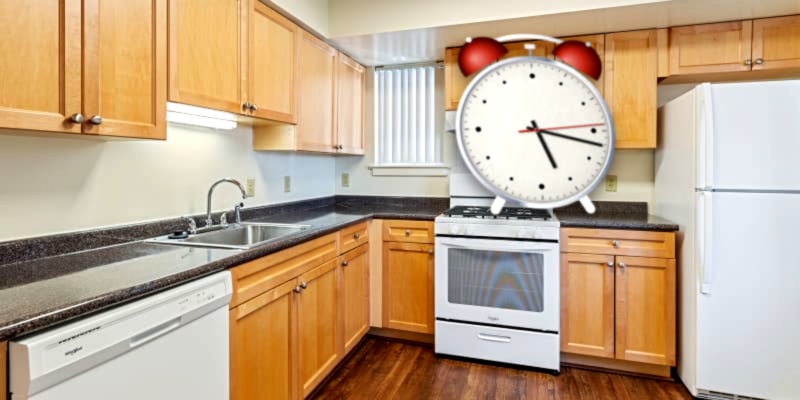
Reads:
5,17,14
